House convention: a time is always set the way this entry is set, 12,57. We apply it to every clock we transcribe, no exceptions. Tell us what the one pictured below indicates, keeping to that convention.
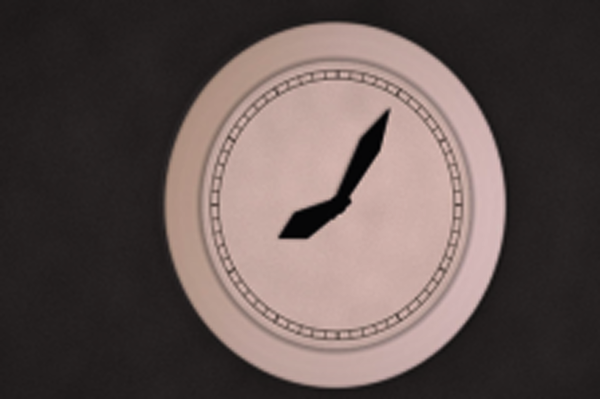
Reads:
8,05
